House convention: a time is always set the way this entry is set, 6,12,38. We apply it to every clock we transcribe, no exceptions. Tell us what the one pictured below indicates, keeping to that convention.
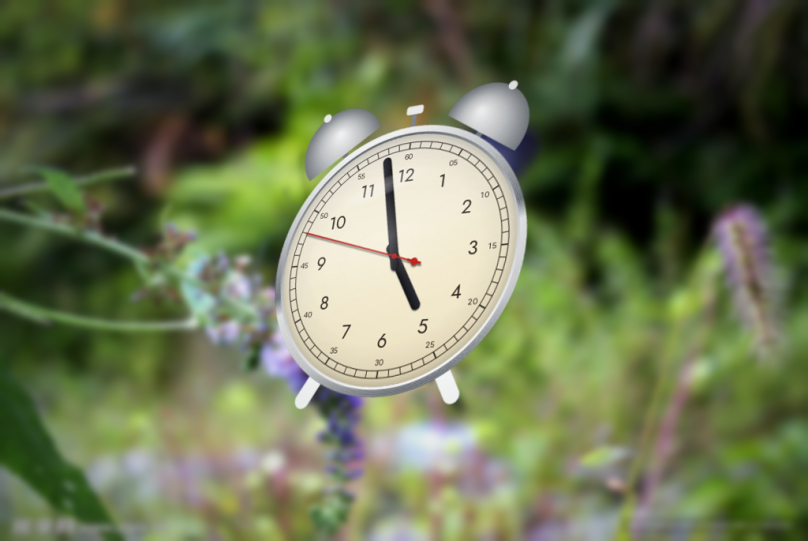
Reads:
4,57,48
